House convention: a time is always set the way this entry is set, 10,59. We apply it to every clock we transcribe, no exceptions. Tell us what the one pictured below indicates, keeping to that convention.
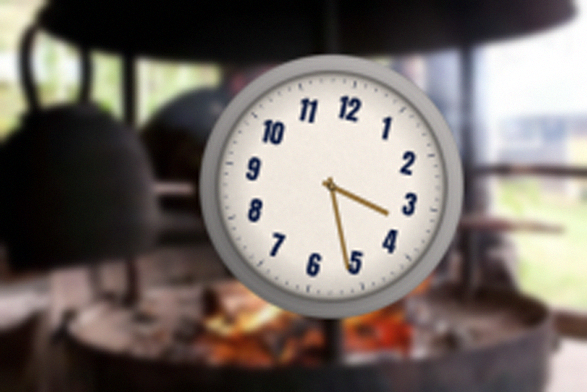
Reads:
3,26
